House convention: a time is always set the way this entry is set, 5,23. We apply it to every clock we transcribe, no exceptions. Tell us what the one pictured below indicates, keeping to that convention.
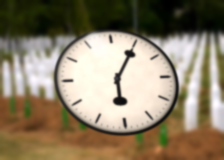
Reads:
6,05
